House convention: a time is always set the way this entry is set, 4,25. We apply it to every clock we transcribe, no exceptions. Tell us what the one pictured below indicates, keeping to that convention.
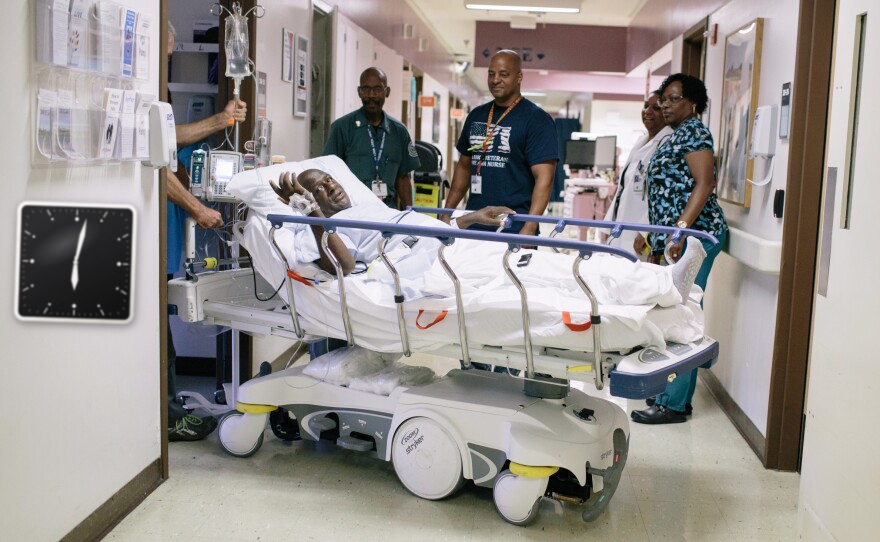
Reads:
6,02
